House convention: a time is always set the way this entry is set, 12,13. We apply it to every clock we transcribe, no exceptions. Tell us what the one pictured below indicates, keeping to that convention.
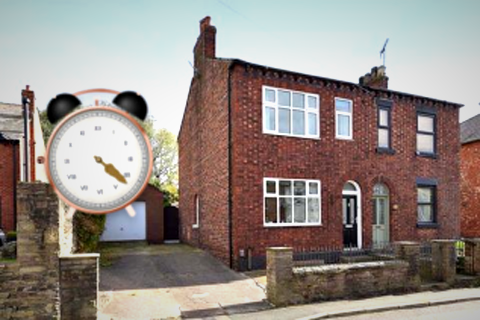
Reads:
4,22
